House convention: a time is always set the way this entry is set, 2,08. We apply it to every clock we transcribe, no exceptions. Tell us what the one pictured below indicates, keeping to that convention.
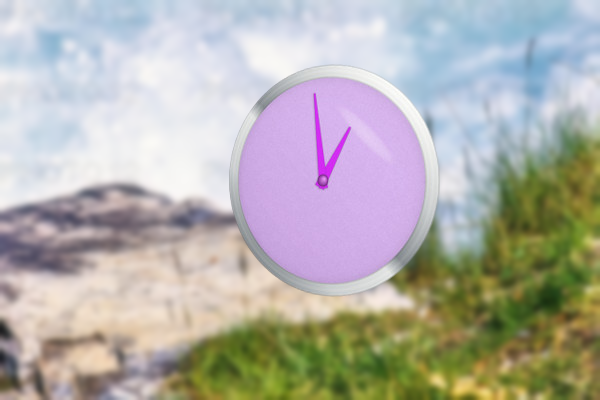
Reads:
12,59
